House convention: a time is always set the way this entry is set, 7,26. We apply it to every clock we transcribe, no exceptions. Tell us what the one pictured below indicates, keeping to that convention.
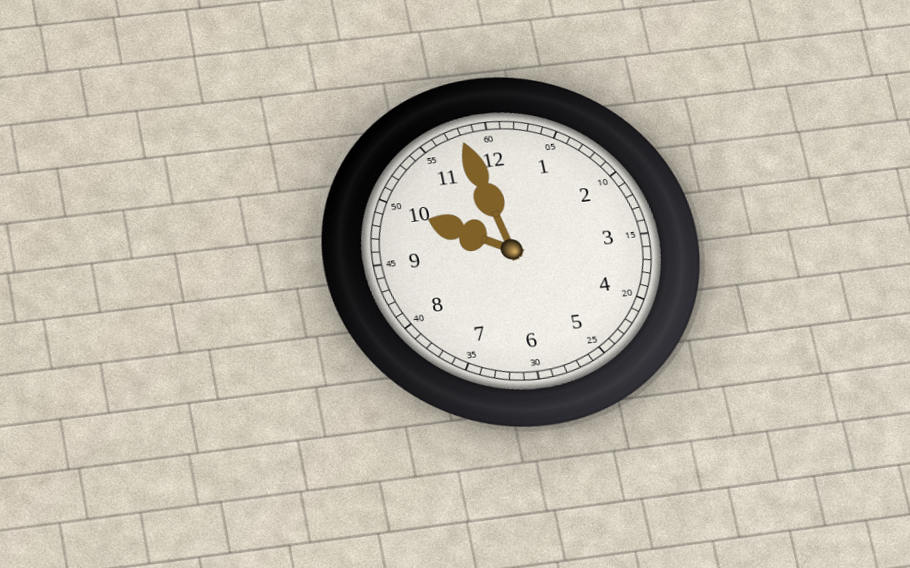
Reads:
9,58
